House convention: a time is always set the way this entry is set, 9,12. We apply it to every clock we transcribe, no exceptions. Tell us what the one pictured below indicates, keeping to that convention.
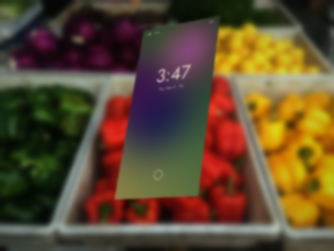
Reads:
3,47
